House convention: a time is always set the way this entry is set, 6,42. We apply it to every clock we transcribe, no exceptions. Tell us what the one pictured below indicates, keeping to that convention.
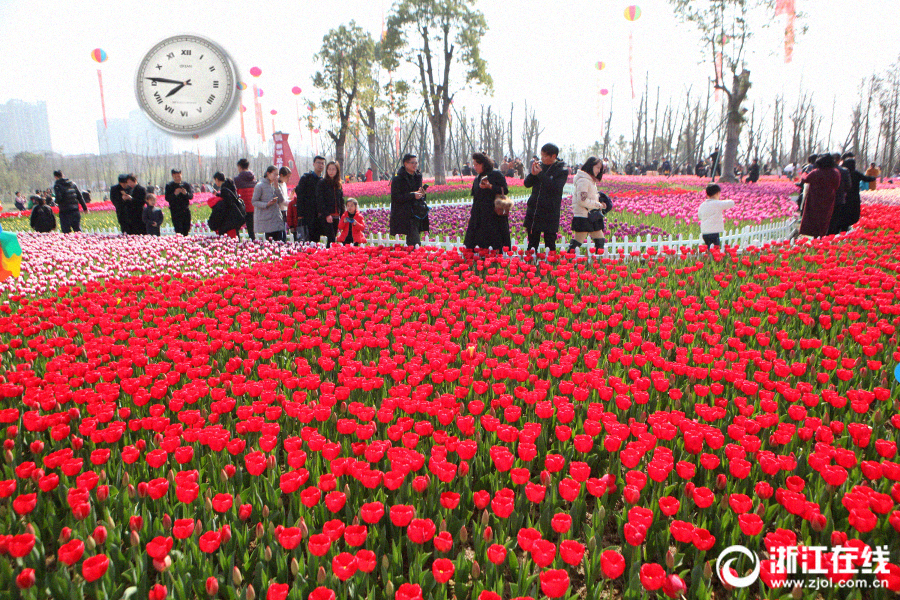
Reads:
7,46
